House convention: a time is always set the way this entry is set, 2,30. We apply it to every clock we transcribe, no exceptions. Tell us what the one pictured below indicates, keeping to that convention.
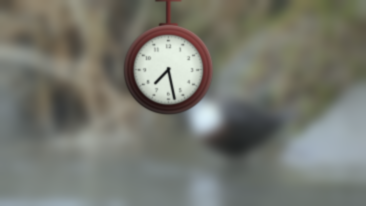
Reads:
7,28
